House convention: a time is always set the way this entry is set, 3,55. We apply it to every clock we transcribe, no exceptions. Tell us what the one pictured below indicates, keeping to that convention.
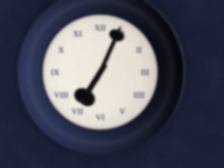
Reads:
7,04
